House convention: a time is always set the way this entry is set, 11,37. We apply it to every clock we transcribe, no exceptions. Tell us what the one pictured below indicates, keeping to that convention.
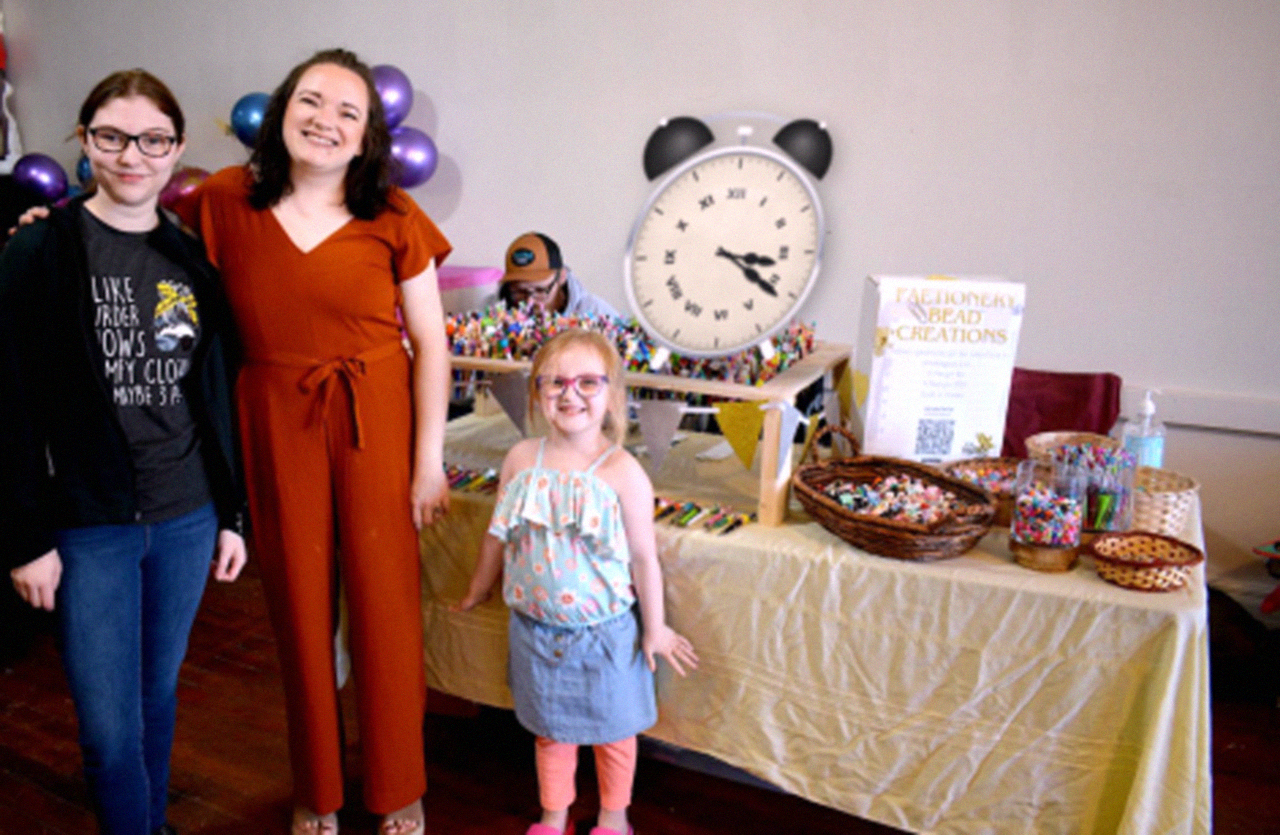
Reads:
3,21
